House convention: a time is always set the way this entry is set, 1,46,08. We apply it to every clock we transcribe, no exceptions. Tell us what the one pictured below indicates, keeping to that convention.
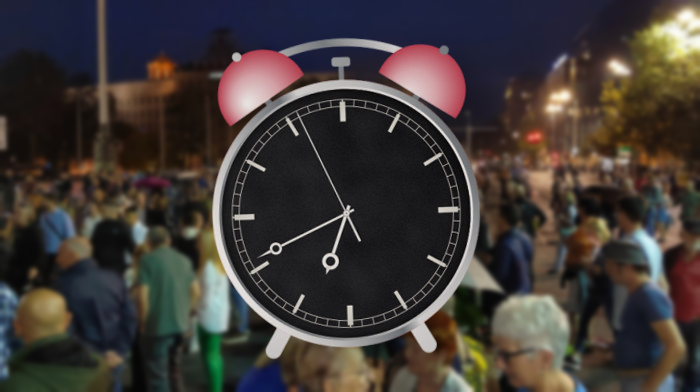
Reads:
6,40,56
